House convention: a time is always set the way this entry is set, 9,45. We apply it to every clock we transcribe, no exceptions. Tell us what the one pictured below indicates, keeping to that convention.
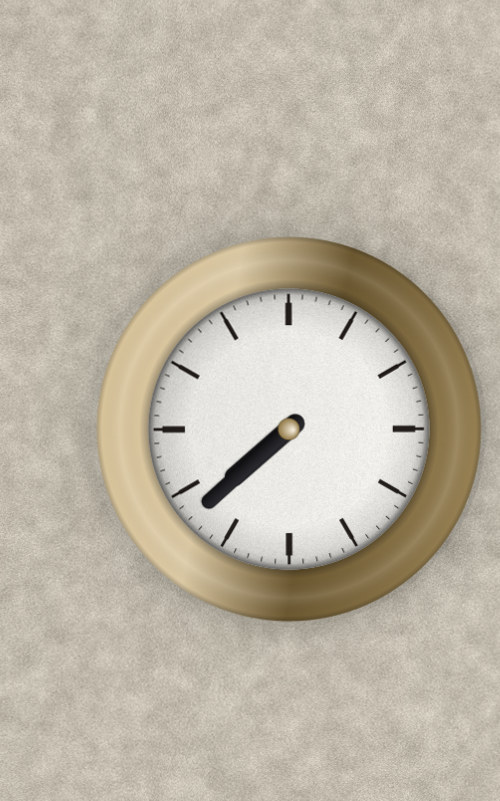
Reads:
7,38
